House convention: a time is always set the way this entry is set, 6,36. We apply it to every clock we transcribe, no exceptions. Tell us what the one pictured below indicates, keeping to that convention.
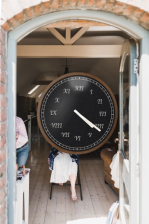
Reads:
4,21
